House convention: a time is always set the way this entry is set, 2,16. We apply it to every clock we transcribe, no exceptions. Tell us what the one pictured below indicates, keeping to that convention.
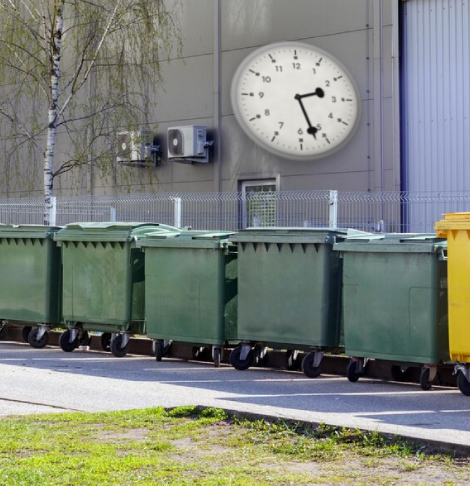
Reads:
2,27
